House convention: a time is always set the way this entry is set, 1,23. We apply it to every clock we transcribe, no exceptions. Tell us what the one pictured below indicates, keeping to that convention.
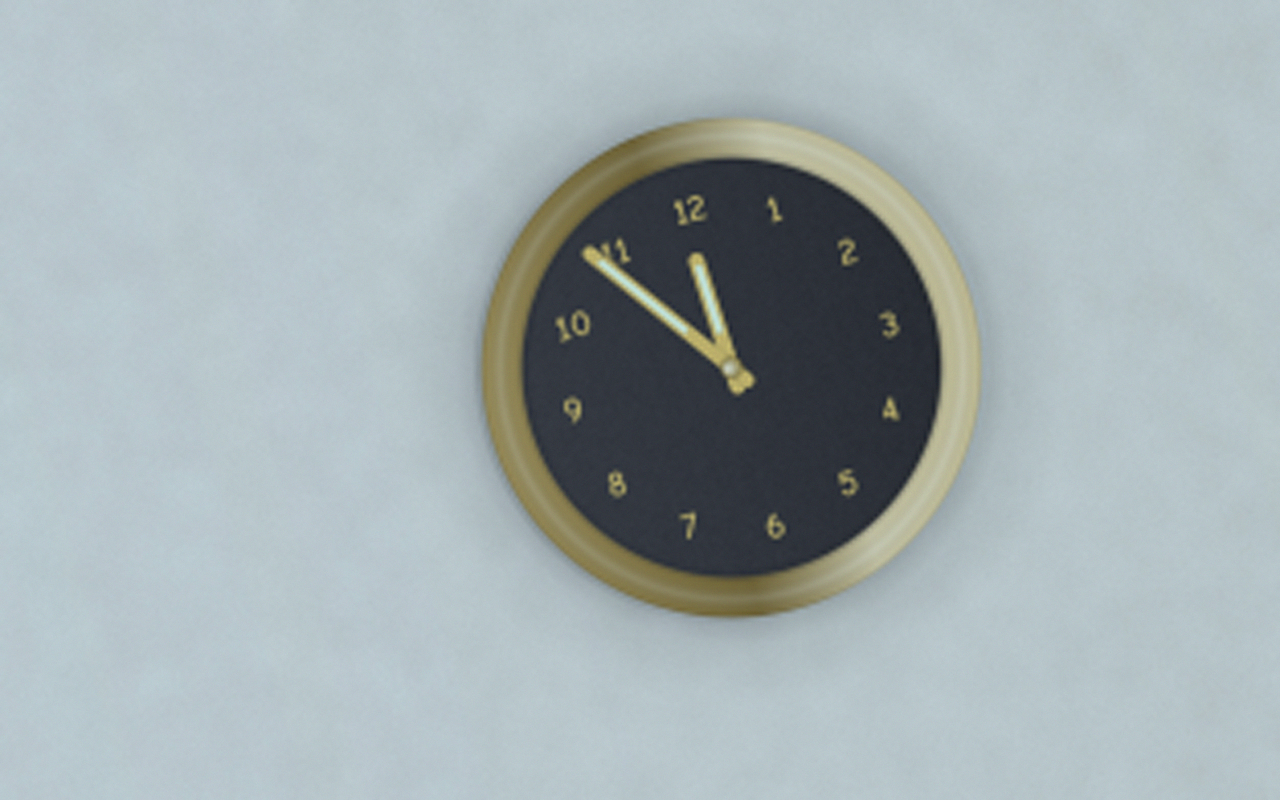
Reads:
11,54
